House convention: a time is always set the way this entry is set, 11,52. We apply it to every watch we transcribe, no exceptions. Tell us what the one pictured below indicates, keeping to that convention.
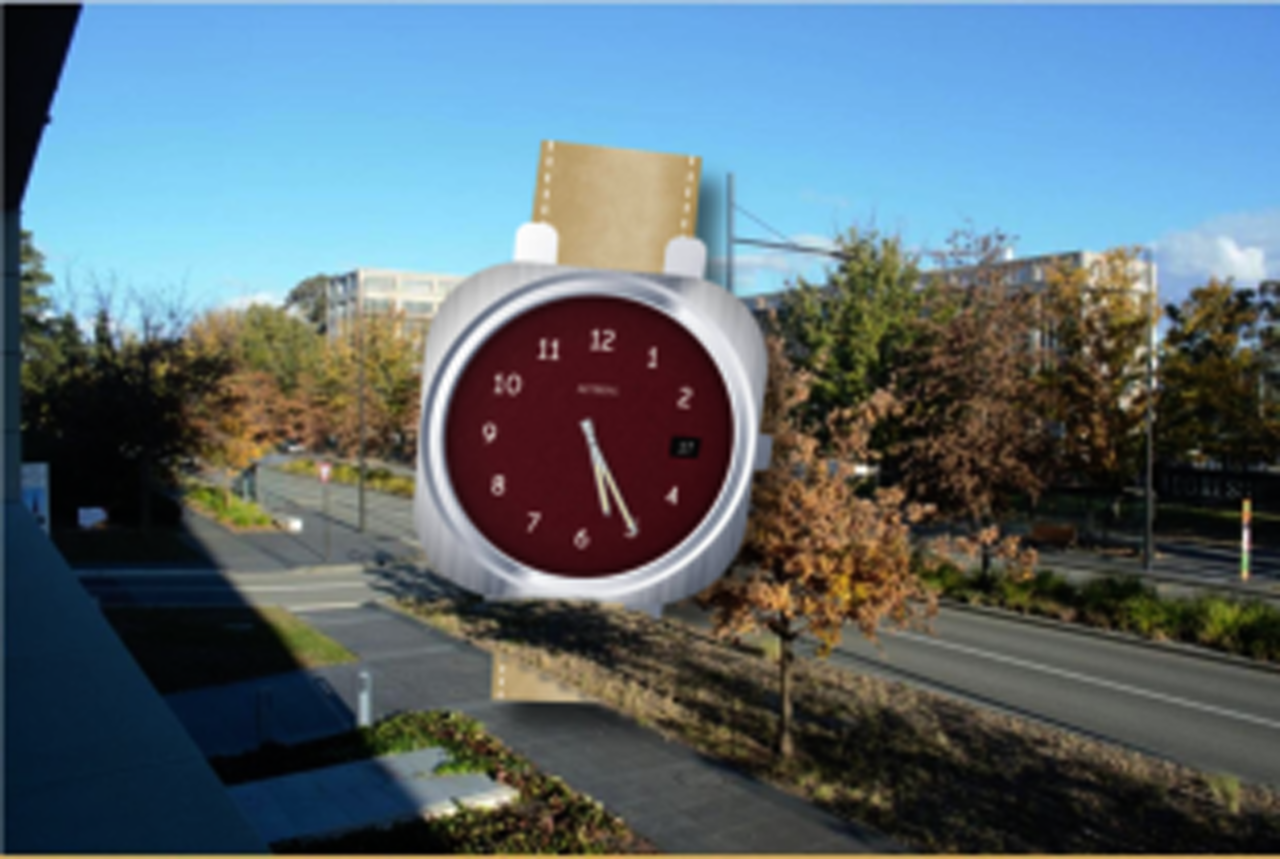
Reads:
5,25
